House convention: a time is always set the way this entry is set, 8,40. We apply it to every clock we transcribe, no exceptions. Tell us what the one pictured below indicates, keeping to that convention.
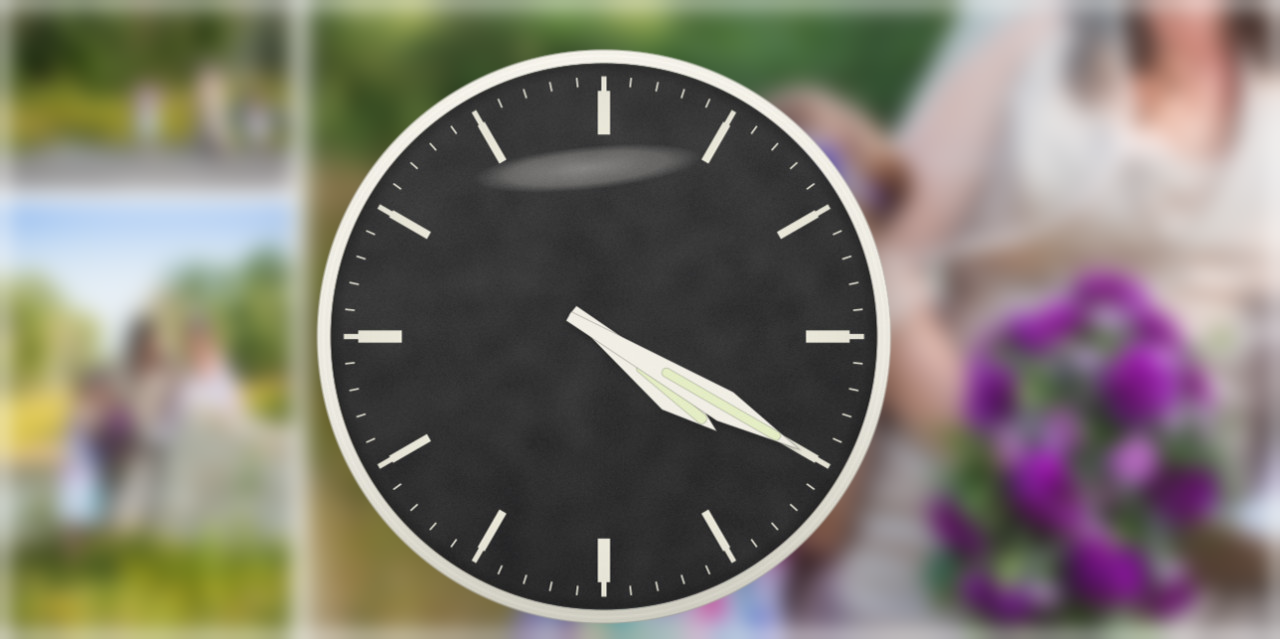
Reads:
4,20
